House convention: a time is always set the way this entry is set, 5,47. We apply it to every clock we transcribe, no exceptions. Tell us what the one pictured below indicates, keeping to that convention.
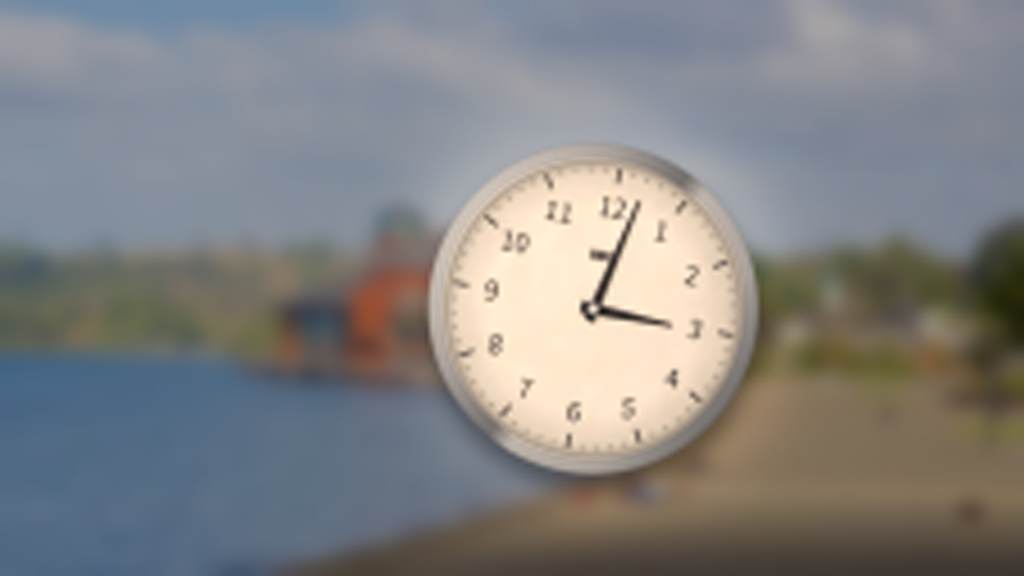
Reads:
3,02
